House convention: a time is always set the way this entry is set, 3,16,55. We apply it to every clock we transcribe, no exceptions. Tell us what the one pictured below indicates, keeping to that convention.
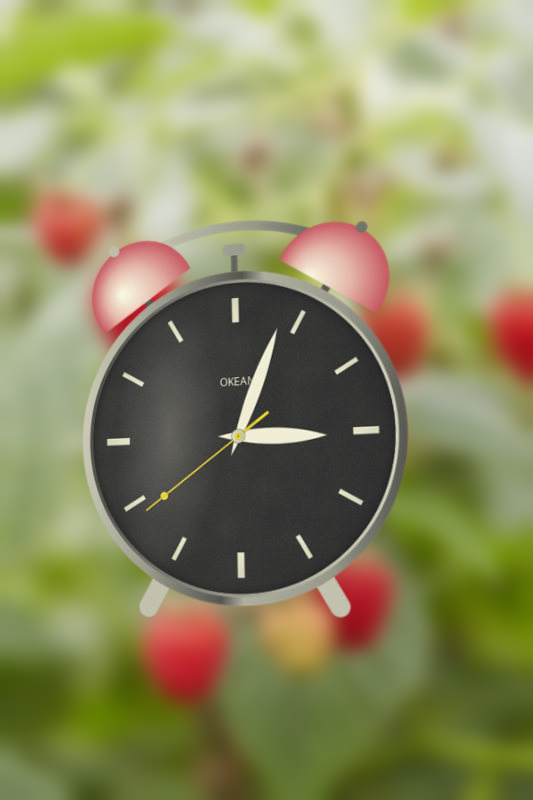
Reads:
3,03,39
